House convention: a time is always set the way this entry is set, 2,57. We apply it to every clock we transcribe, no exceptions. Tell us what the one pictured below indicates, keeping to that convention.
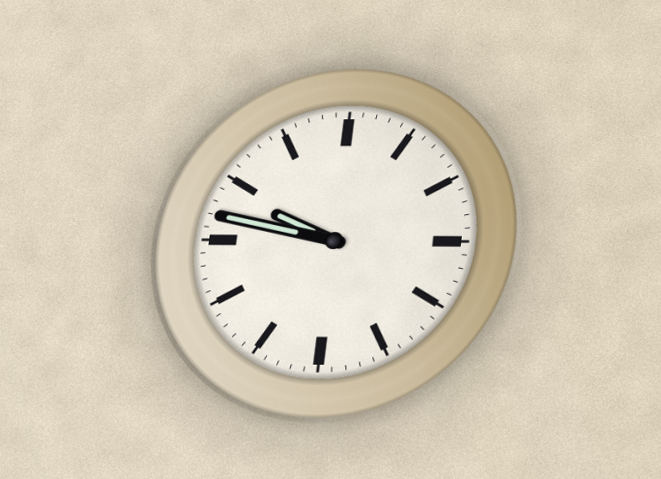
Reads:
9,47
